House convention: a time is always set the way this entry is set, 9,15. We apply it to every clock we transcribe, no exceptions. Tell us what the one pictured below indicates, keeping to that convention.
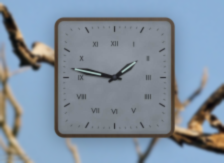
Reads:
1,47
